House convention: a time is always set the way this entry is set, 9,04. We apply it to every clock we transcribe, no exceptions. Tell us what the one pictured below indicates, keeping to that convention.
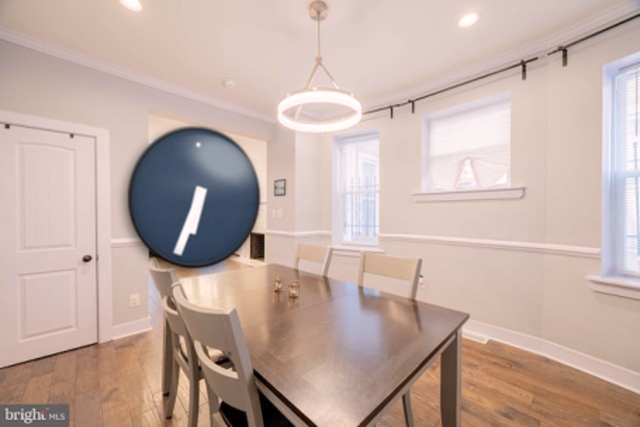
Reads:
6,34
